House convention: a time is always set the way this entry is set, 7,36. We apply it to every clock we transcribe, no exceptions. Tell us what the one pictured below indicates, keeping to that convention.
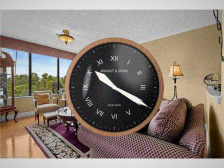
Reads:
10,20
